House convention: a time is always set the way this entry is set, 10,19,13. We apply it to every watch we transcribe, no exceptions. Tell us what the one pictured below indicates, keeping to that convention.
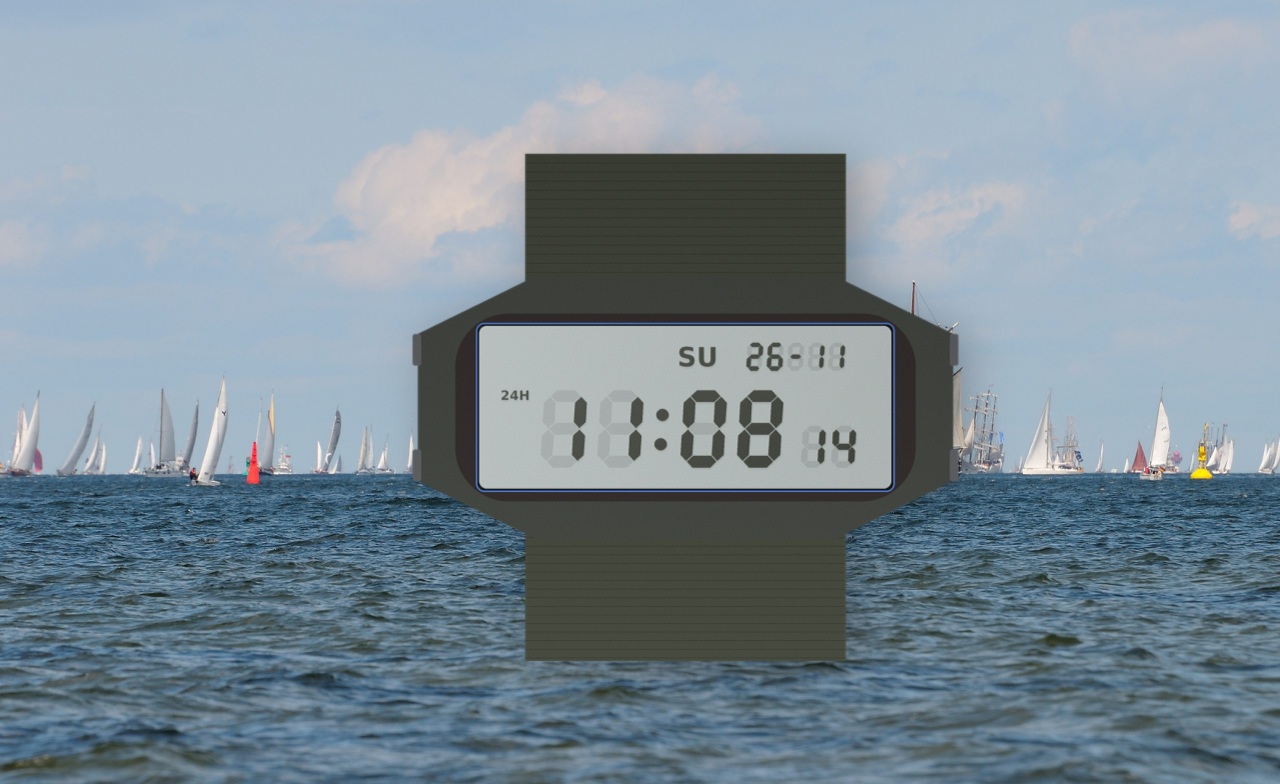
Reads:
11,08,14
